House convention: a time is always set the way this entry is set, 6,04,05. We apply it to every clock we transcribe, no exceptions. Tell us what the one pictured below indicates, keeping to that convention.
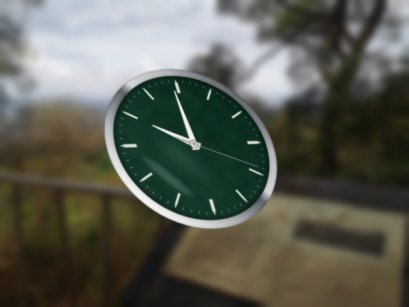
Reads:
9,59,19
